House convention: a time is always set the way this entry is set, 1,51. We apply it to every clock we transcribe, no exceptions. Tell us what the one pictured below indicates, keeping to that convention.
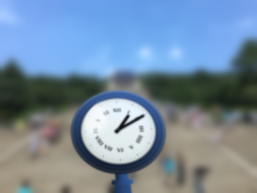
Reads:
1,10
